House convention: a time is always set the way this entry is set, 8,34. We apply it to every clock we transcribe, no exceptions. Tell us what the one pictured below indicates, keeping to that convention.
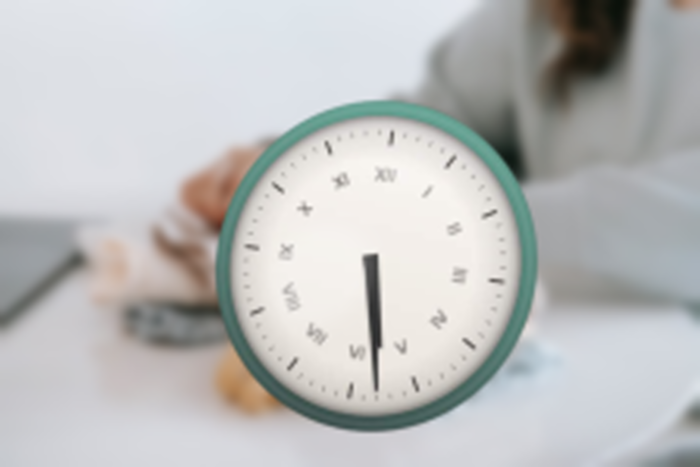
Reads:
5,28
